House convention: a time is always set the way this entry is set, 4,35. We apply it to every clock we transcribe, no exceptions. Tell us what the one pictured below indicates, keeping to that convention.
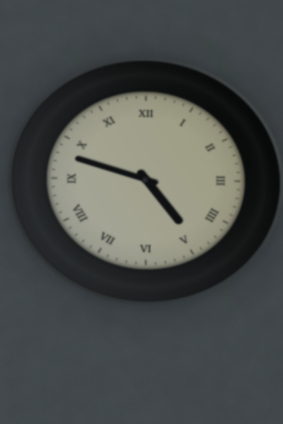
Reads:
4,48
